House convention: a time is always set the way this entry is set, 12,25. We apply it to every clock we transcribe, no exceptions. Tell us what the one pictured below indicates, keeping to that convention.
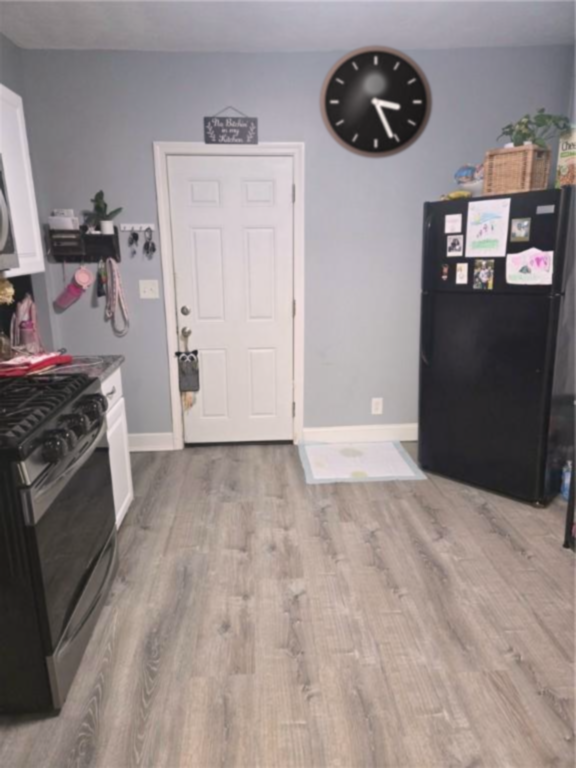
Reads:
3,26
